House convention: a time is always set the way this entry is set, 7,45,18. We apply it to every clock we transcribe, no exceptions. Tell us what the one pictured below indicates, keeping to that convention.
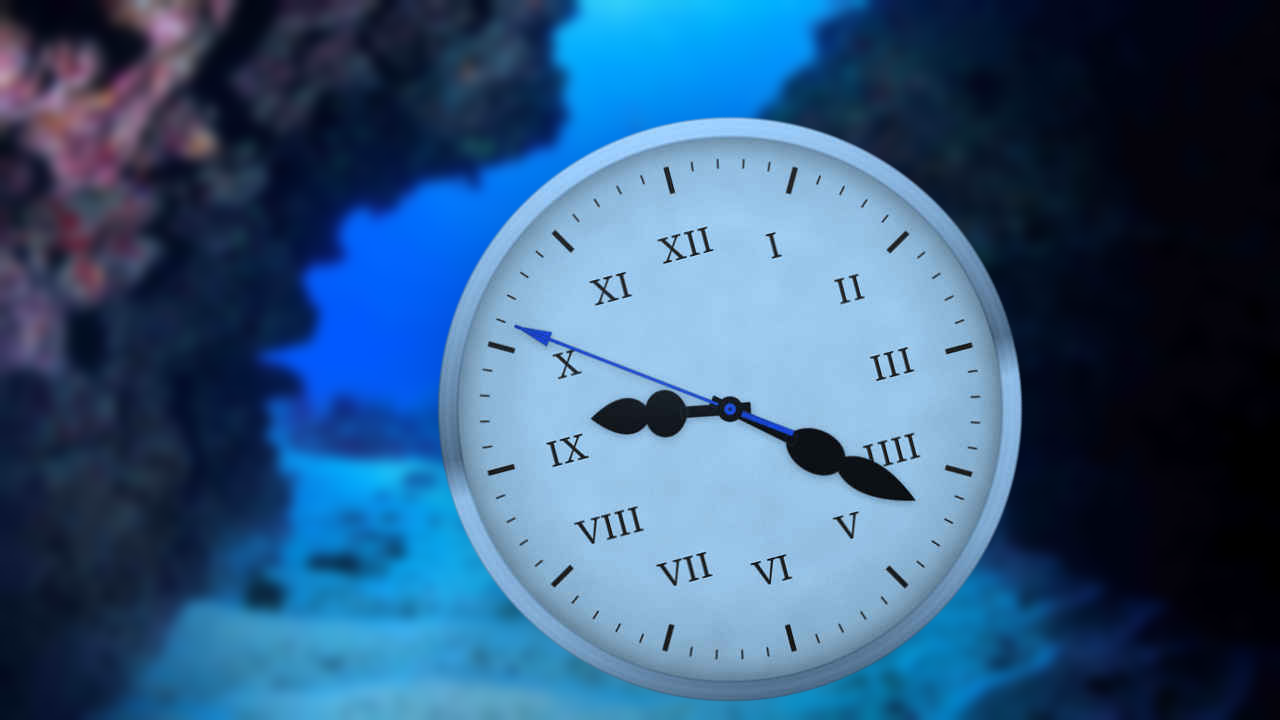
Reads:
9,21,51
